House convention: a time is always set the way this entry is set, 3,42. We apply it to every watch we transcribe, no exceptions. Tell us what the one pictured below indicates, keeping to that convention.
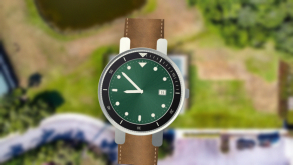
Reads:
8,52
